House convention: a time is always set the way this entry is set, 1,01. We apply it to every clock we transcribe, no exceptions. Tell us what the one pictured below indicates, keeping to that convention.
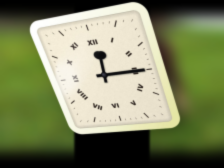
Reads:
12,15
